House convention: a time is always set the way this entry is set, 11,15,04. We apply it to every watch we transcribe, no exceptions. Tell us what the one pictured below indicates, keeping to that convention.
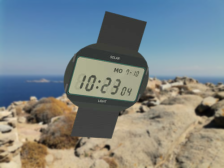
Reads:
10,23,04
